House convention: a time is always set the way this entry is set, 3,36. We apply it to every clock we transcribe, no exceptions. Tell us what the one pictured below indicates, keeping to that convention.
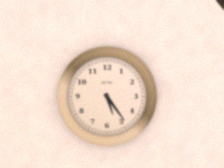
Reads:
5,24
